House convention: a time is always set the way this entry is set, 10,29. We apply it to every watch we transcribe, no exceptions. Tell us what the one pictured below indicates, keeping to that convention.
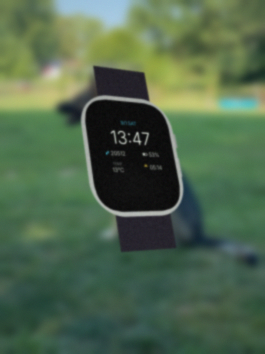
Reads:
13,47
